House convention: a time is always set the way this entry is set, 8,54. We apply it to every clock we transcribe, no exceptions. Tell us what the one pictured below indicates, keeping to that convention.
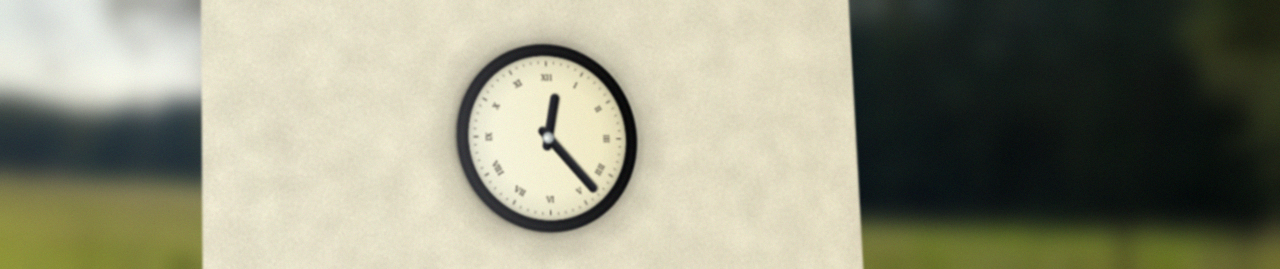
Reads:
12,23
